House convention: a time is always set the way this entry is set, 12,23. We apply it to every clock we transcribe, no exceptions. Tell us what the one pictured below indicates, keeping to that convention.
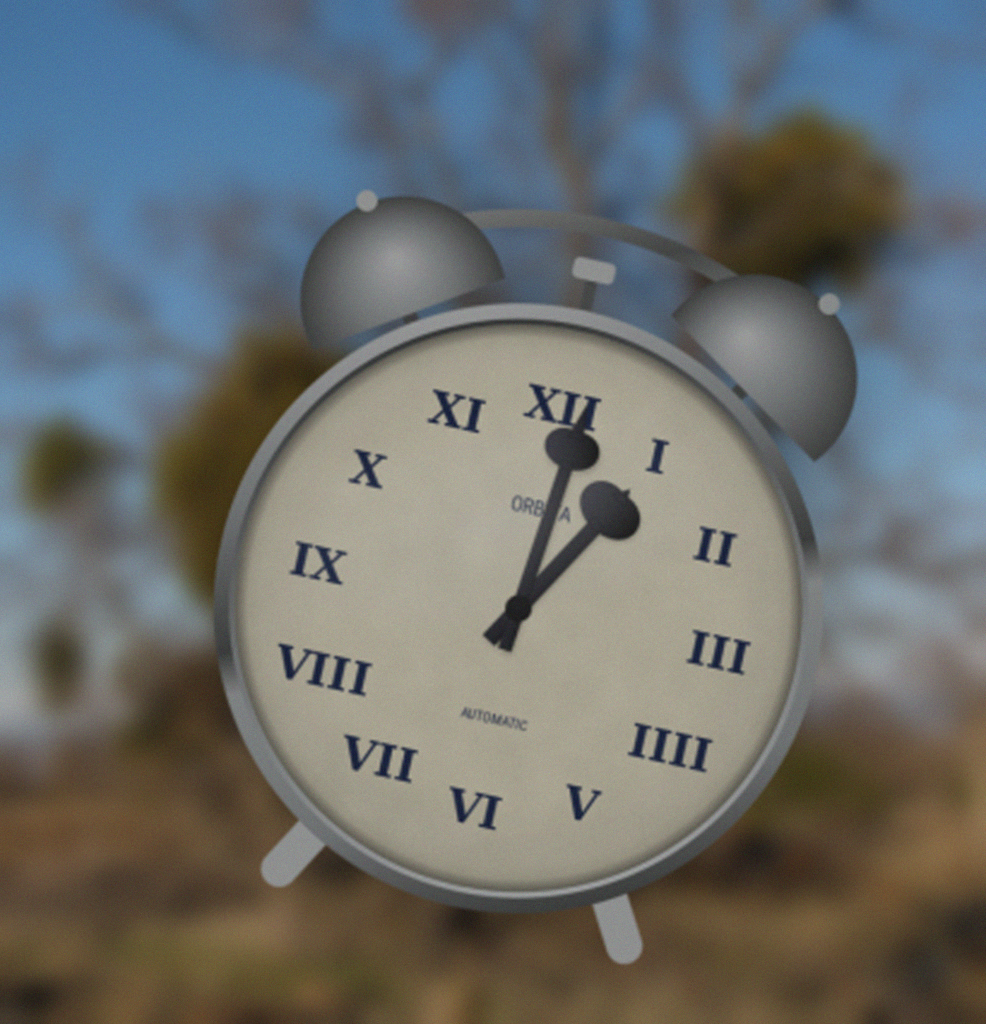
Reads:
1,01
